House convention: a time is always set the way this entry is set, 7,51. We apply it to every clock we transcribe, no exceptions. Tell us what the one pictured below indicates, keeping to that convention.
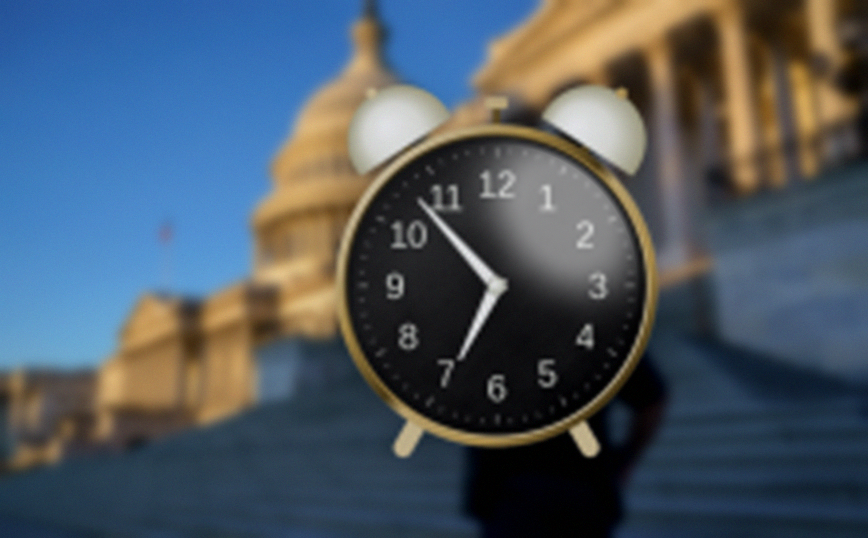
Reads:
6,53
